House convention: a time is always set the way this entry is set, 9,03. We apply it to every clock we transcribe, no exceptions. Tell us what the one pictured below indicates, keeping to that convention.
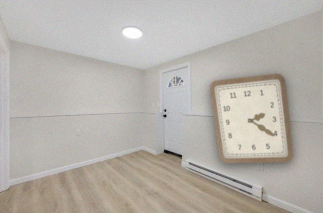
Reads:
2,21
